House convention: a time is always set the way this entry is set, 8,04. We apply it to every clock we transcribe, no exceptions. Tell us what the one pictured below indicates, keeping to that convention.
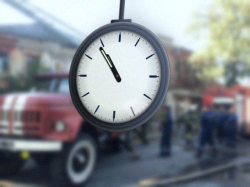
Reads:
10,54
